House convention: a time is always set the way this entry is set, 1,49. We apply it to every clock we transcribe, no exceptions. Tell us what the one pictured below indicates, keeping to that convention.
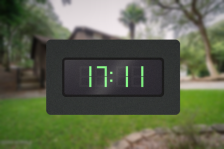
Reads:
17,11
